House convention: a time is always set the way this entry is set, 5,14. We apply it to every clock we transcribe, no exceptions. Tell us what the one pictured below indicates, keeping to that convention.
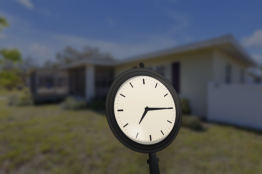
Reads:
7,15
